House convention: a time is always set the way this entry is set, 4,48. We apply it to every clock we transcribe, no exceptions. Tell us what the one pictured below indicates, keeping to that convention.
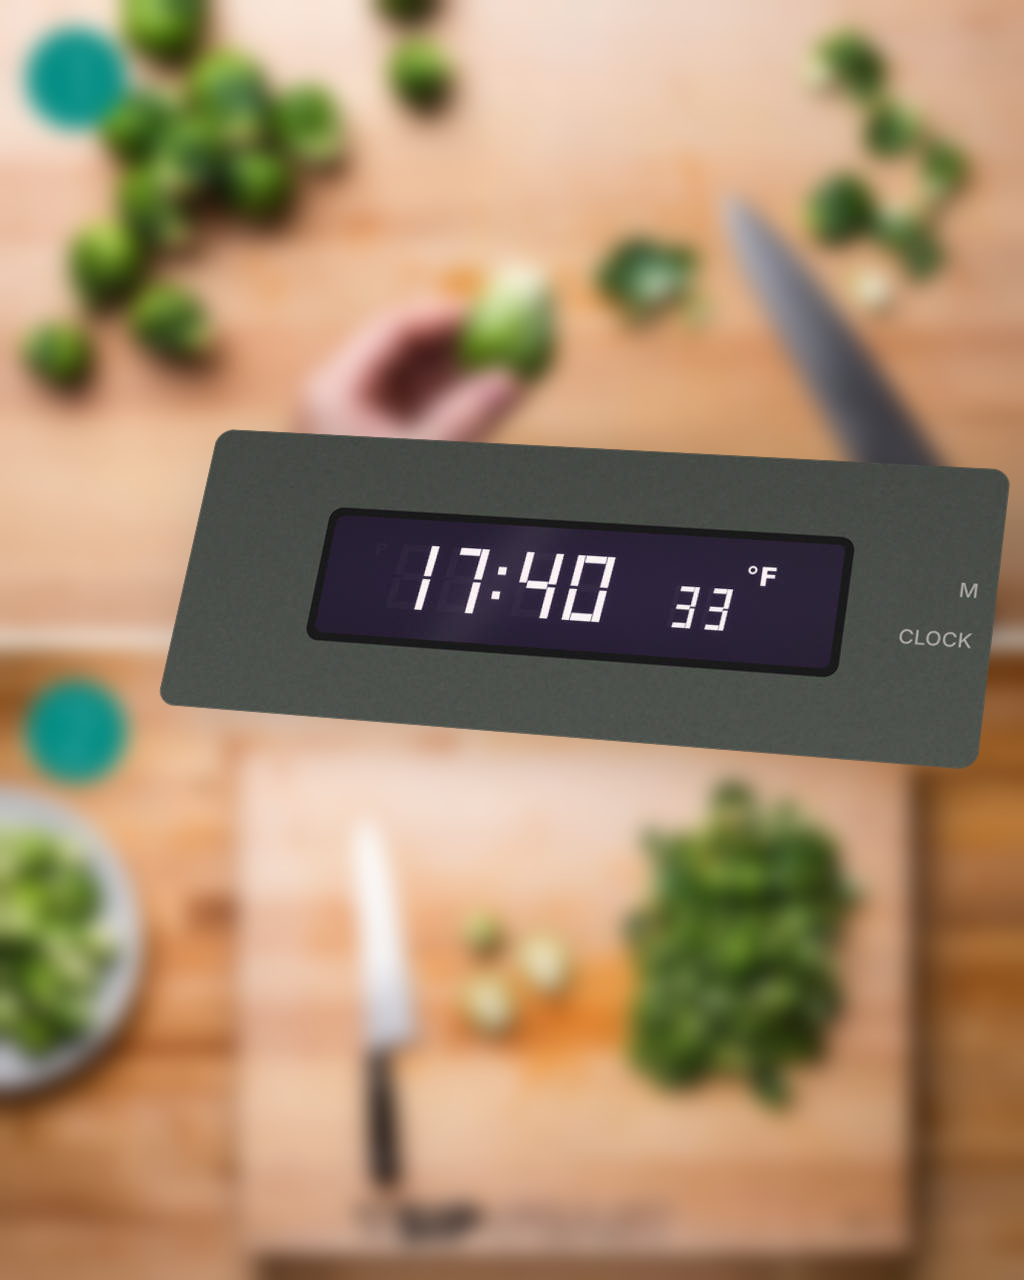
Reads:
17,40
